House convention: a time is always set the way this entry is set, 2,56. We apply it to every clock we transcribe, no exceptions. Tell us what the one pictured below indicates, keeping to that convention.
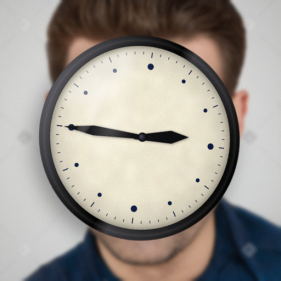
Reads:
2,45
